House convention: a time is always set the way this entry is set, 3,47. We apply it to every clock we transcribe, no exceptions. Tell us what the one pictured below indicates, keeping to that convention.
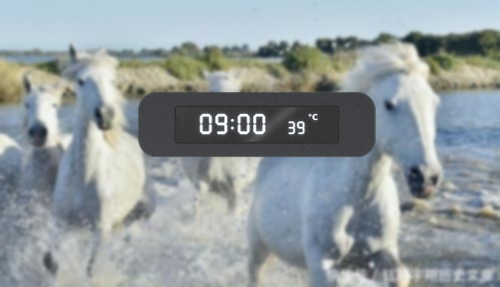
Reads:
9,00
